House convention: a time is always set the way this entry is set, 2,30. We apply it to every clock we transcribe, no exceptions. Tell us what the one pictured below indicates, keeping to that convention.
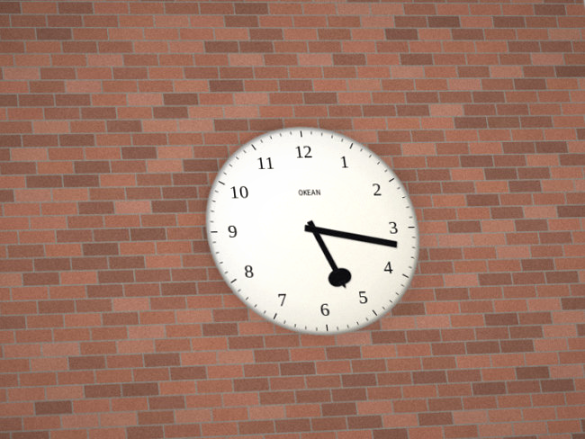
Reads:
5,17
